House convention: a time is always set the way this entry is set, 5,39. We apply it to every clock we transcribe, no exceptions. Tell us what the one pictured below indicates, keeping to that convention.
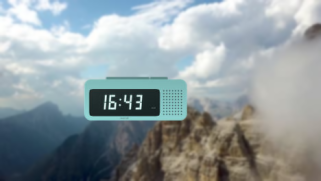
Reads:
16,43
